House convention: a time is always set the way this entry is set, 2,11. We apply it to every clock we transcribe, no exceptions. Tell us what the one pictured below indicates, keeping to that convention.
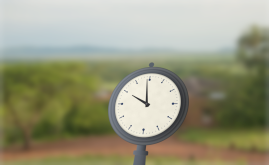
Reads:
9,59
